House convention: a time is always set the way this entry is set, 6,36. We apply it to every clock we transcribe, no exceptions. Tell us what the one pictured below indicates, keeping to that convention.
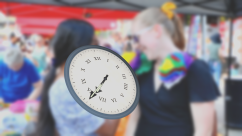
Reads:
7,39
